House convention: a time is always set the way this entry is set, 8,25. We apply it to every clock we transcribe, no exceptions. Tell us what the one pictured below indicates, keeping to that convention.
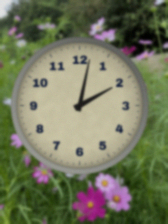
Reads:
2,02
